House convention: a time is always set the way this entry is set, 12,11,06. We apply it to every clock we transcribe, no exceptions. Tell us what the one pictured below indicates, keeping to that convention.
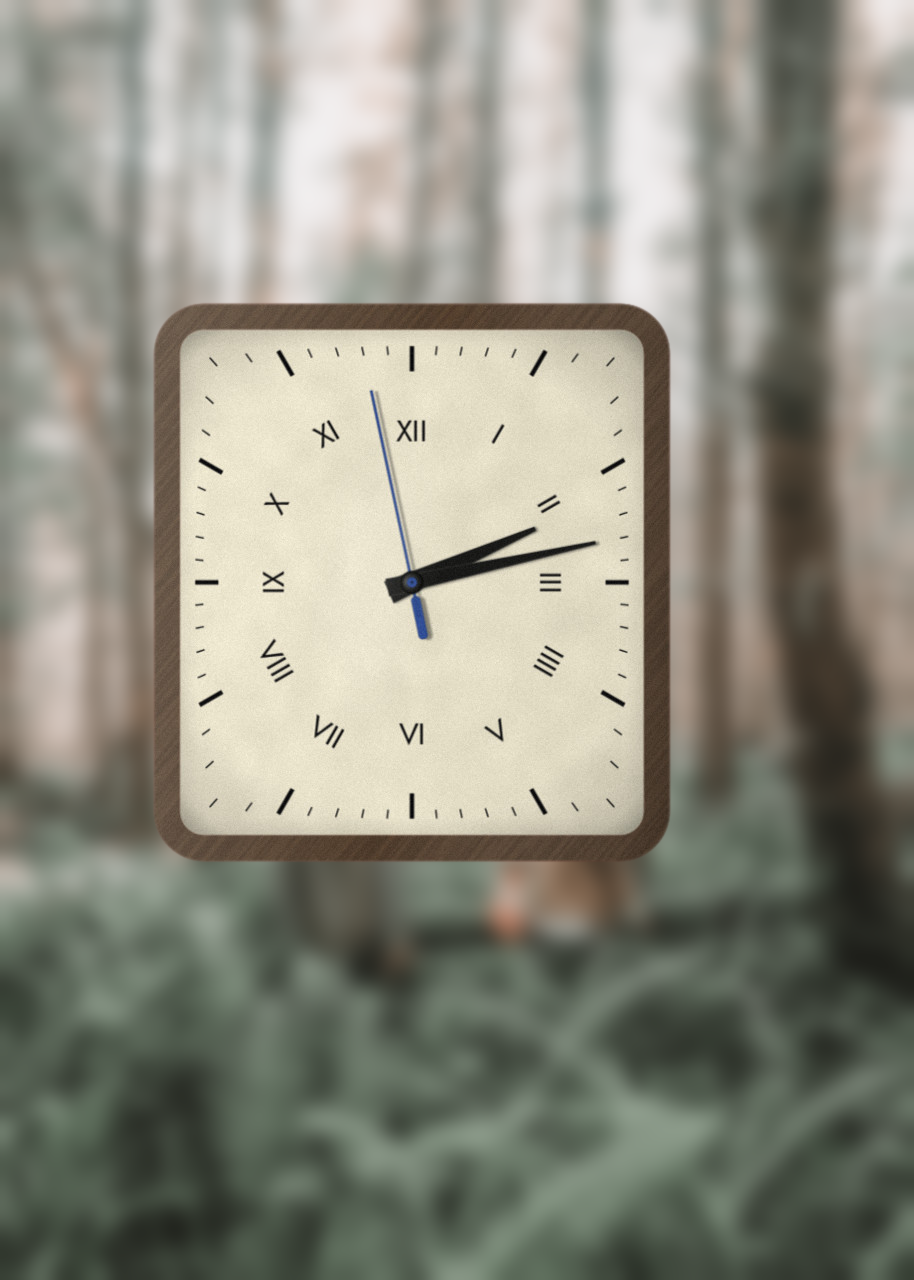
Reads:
2,12,58
